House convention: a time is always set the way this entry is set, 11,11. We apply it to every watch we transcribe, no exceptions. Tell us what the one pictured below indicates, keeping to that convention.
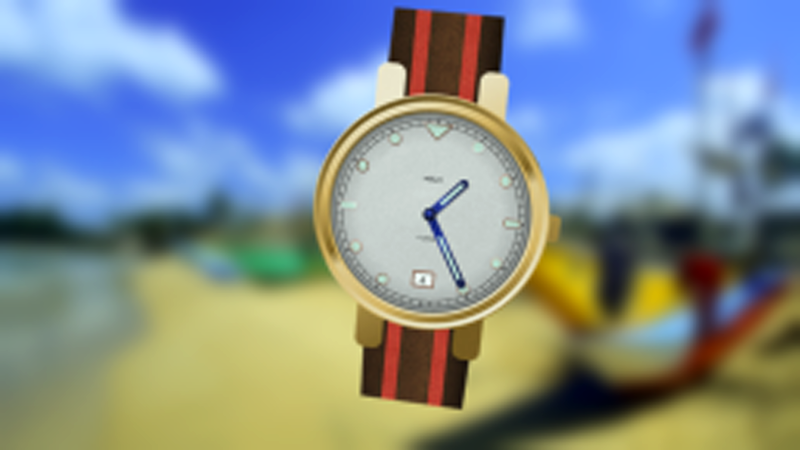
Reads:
1,25
